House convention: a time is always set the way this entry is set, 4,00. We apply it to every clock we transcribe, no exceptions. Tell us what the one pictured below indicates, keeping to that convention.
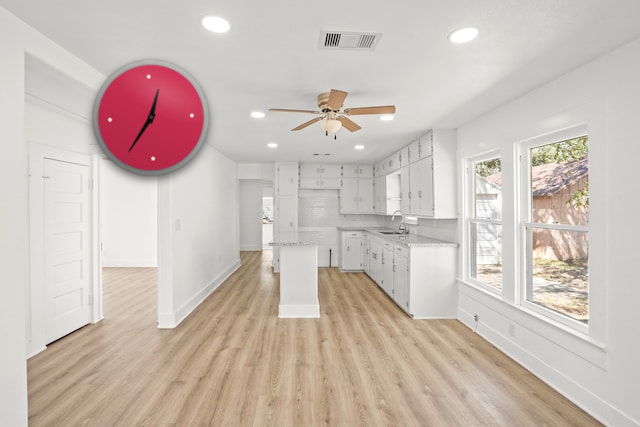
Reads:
12,36
